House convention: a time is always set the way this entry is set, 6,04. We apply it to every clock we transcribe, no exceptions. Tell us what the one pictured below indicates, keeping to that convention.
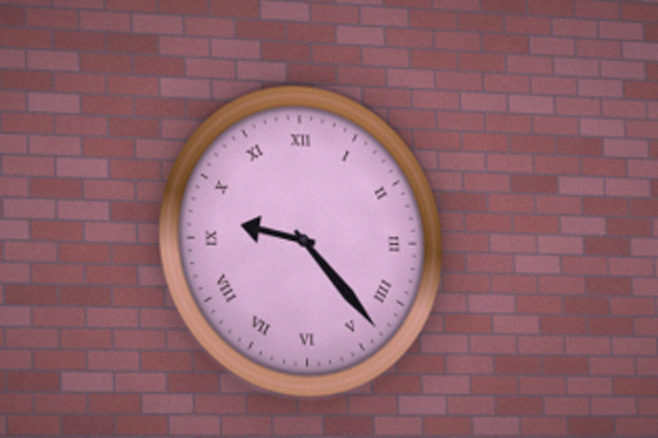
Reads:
9,23
